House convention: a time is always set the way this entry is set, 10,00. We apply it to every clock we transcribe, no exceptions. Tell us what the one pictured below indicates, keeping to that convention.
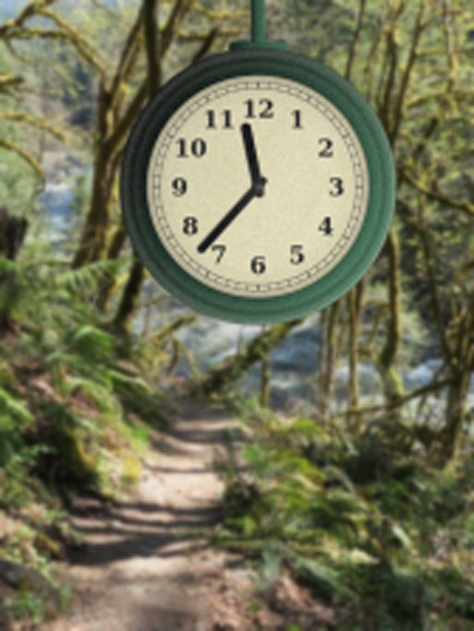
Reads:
11,37
